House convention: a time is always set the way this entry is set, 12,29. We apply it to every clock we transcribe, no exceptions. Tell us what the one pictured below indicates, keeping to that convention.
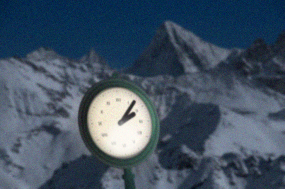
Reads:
2,07
